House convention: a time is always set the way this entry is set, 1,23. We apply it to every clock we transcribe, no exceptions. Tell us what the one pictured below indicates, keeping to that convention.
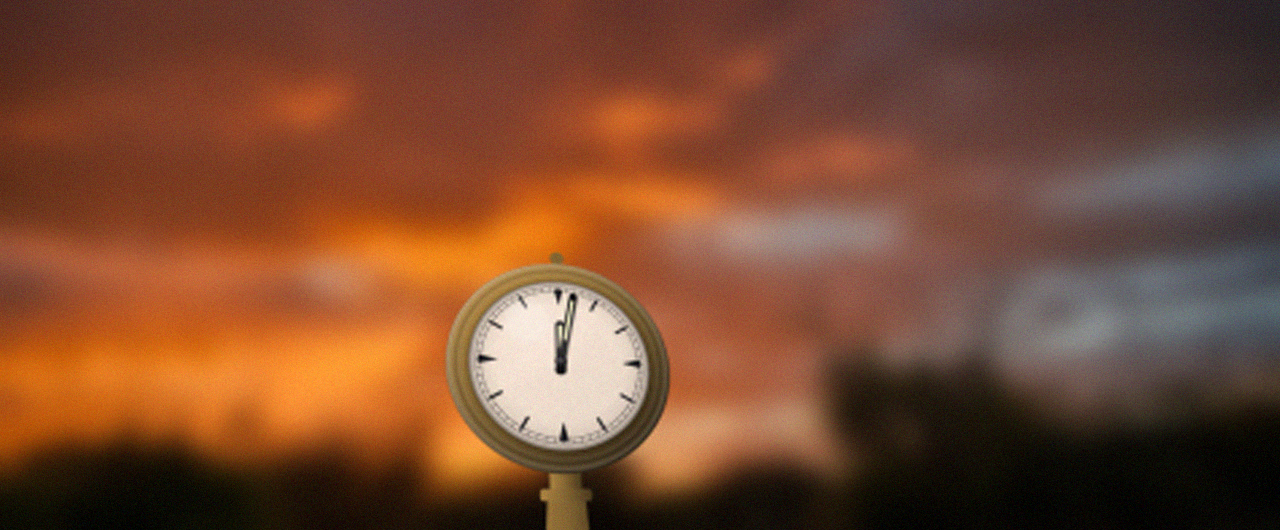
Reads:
12,02
